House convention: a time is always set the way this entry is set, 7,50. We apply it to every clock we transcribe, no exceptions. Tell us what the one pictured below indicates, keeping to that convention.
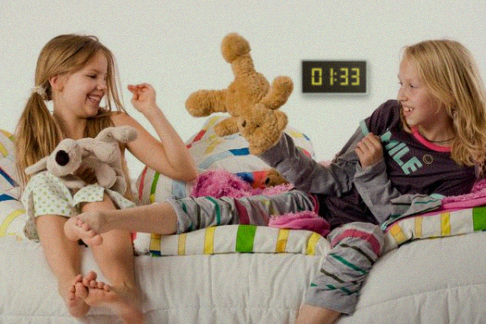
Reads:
1,33
